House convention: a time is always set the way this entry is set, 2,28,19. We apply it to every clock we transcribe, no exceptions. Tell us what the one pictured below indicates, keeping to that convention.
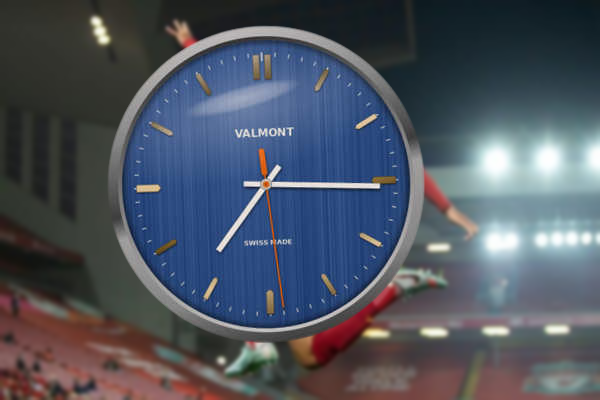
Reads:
7,15,29
